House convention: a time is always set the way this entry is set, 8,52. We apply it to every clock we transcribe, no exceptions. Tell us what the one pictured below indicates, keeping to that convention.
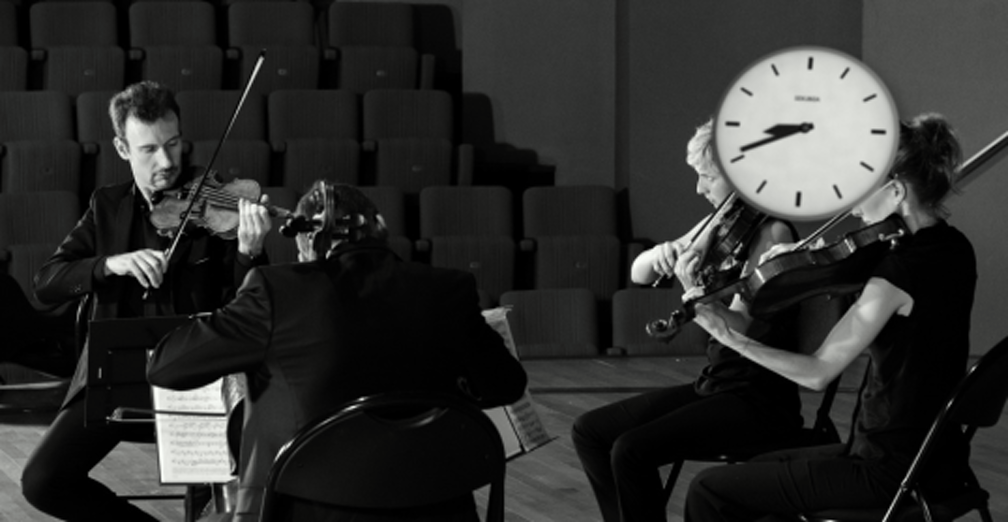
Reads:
8,41
